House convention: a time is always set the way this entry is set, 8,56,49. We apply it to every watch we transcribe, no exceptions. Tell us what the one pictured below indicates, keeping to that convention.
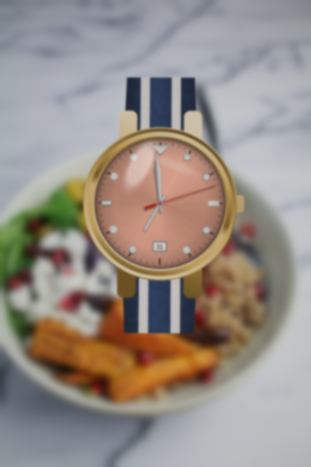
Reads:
6,59,12
